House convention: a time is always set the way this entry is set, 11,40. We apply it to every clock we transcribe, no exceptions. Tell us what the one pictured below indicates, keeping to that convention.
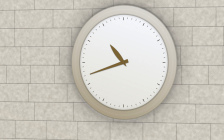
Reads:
10,42
